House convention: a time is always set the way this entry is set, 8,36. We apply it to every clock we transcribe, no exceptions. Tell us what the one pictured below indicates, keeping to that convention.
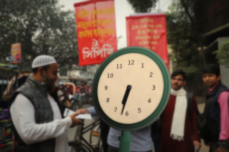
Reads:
6,32
